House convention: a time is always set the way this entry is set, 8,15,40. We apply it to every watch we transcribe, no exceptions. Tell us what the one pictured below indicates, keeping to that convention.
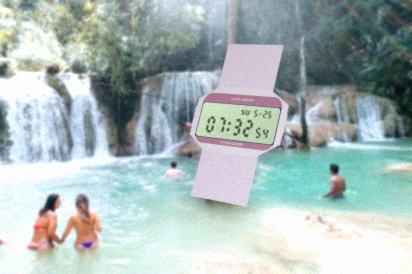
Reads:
7,32,54
